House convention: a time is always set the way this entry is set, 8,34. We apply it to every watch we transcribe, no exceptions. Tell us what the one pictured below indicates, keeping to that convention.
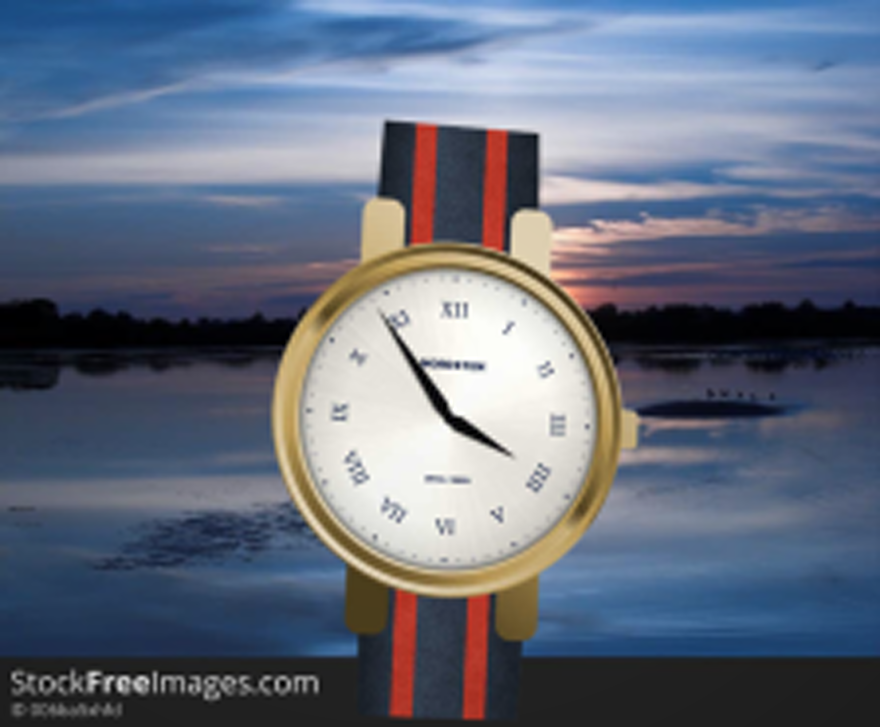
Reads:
3,54
